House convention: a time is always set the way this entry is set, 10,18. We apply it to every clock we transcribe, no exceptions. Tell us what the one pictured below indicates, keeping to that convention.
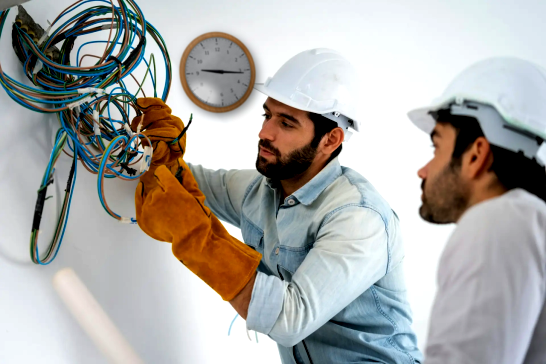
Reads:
9,16
